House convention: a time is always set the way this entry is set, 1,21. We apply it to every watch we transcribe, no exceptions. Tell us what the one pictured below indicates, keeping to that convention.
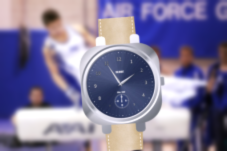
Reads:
1,55
